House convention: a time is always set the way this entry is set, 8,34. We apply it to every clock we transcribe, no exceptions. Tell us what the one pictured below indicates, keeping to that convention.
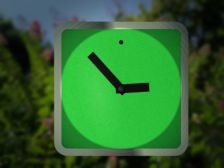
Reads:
2,53
